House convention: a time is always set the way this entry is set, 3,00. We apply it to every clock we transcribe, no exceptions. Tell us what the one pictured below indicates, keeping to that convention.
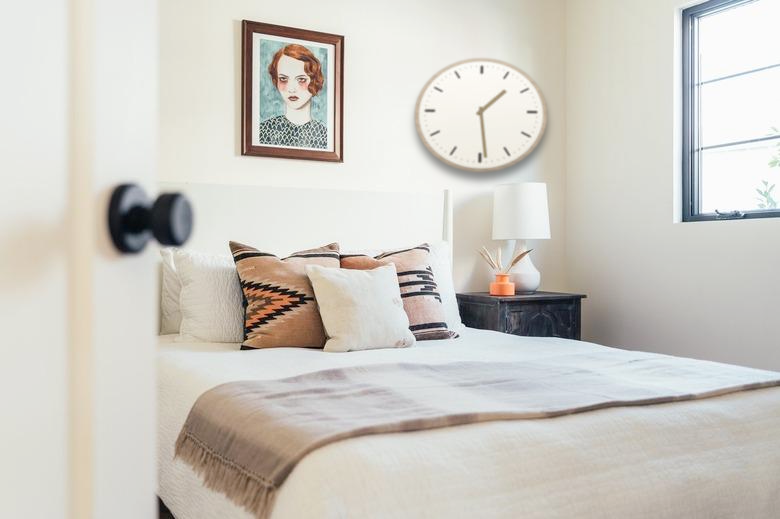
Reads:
1,29
